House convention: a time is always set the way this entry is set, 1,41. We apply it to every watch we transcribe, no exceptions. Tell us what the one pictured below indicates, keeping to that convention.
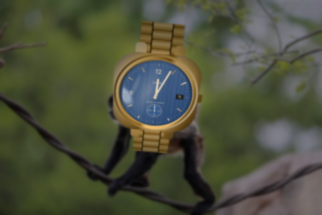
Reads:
12,04
